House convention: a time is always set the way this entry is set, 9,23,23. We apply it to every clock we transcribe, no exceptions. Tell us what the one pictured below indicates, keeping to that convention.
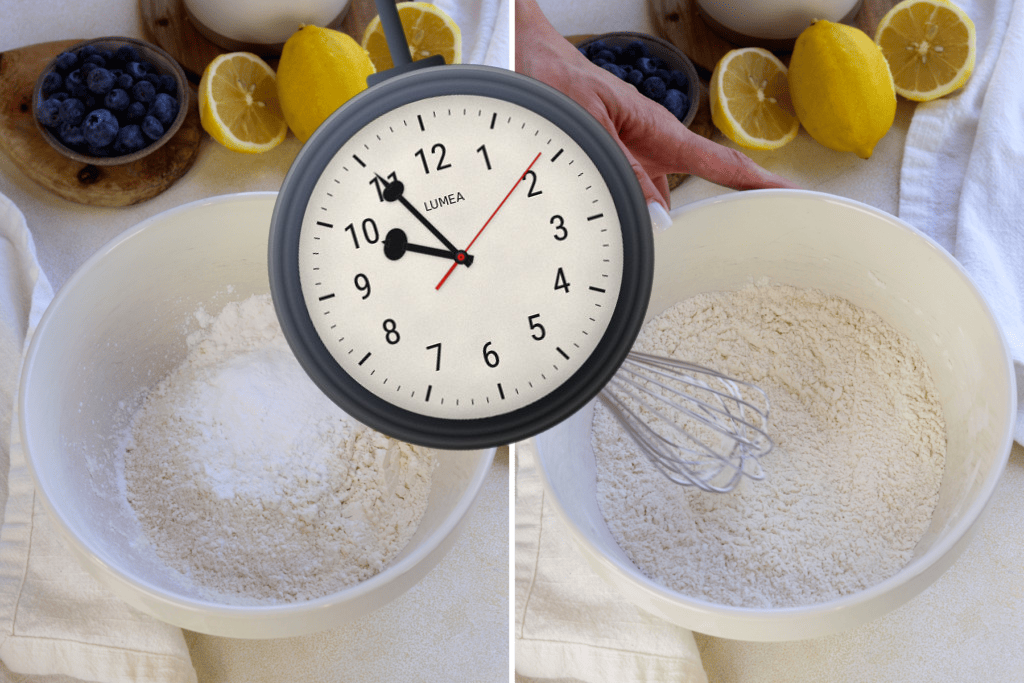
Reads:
9,55,09
